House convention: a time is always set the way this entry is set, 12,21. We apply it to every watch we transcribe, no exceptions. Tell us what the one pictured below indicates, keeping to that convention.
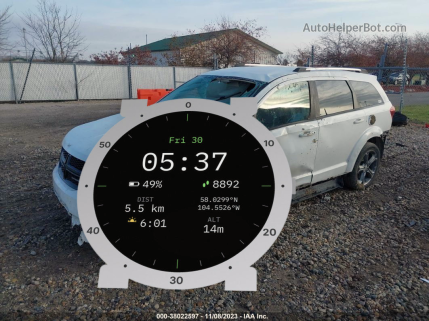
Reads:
5,37
